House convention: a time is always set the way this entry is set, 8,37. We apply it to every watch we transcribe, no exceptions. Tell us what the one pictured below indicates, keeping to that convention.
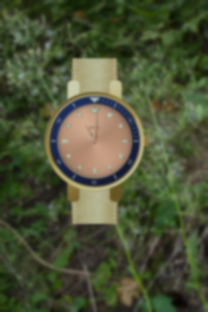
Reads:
11,01
